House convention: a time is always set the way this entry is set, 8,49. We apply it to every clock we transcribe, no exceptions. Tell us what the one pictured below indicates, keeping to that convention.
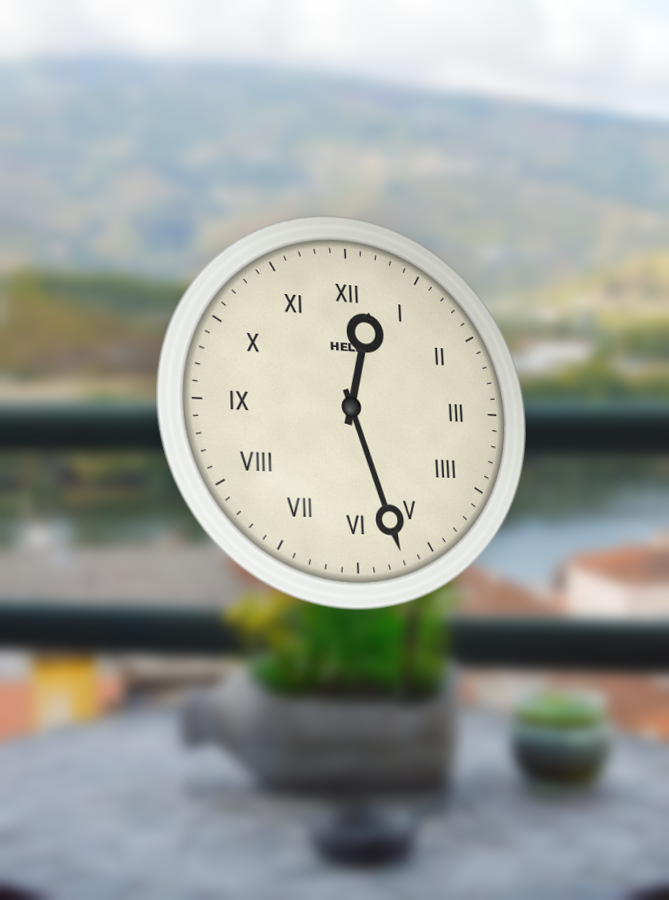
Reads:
12,27
